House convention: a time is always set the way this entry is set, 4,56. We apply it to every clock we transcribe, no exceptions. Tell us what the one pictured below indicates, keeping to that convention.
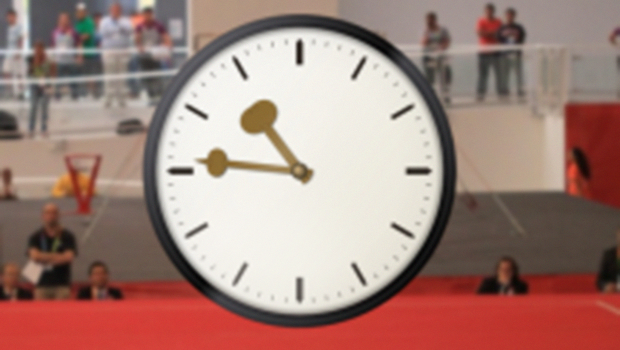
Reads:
10,46
